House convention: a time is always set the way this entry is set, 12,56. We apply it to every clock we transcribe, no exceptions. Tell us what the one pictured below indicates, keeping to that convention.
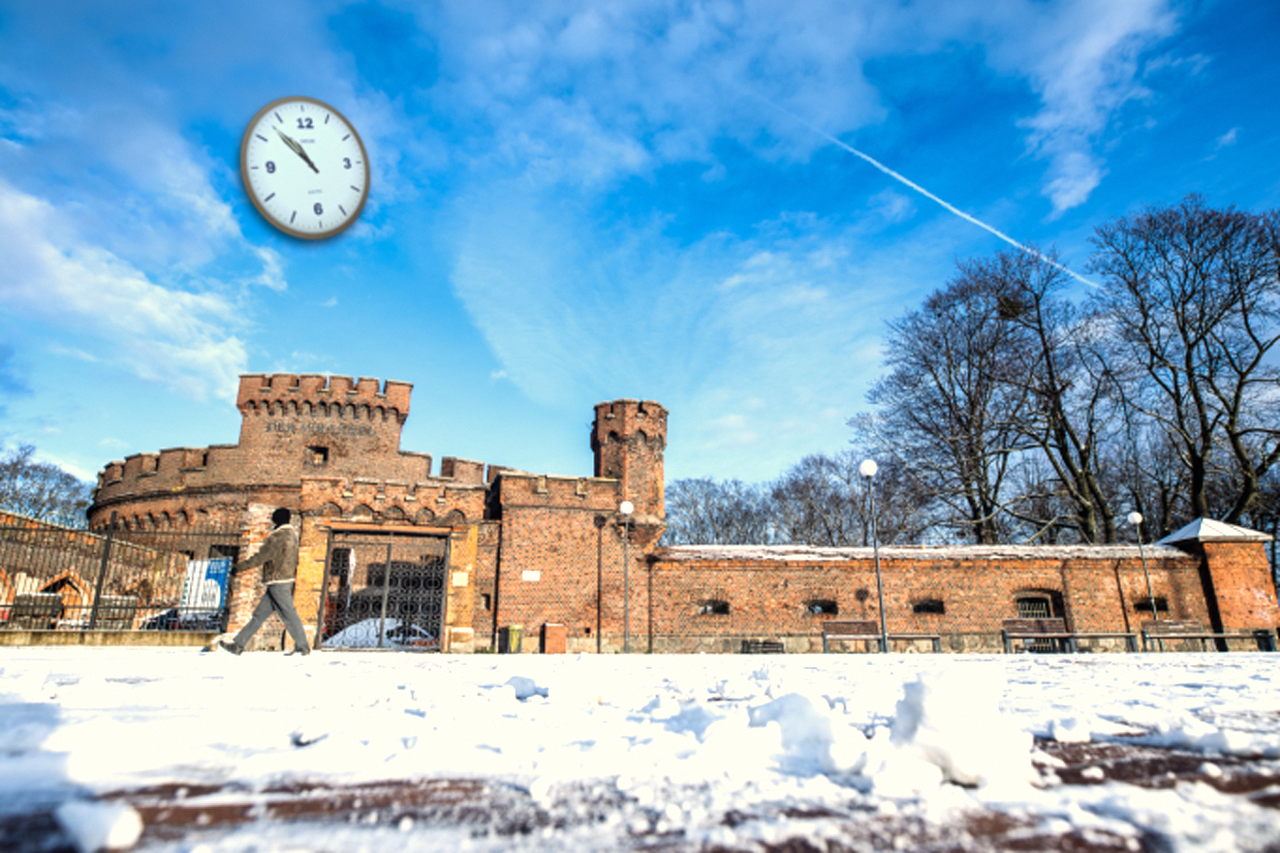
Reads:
10,53
